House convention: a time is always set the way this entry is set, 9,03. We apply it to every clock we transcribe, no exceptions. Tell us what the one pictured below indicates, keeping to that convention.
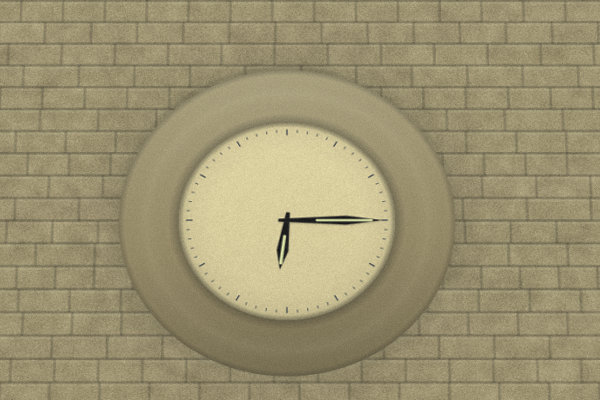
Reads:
6,15
